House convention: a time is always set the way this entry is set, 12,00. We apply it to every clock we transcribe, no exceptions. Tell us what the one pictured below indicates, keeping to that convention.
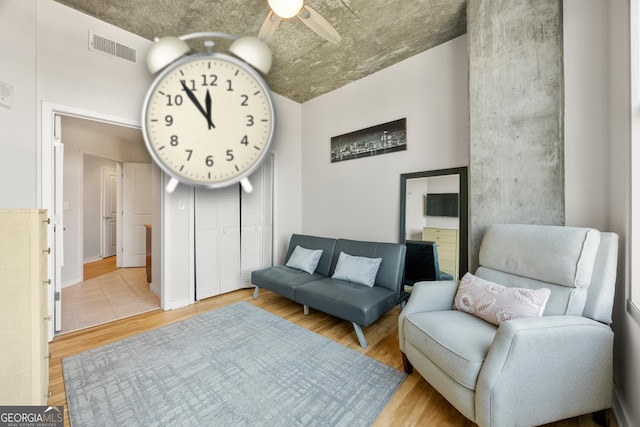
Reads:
11,54
